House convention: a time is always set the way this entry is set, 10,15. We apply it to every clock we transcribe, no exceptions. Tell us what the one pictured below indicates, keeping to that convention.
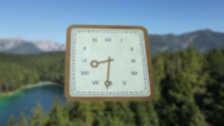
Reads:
8,31
